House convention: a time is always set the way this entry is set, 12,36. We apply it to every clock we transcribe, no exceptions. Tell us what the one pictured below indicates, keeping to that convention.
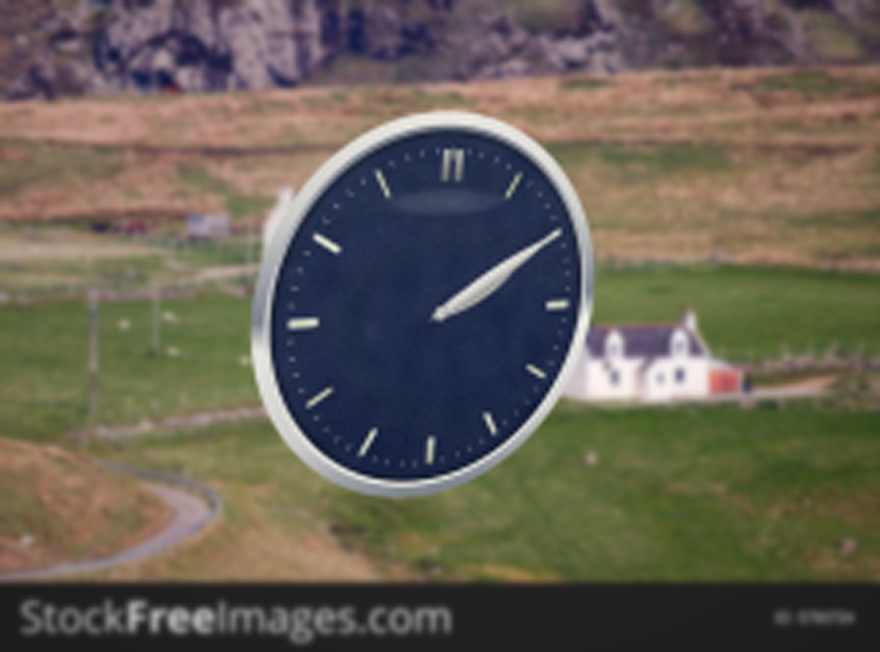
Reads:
2,10
